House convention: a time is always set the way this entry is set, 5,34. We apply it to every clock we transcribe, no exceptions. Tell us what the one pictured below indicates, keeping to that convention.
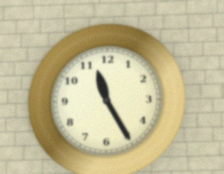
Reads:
11,25
